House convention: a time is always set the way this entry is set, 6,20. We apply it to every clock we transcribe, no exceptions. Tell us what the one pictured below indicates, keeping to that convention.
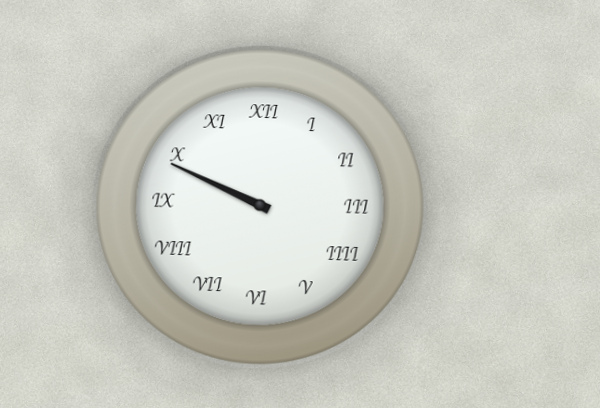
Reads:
9,49
